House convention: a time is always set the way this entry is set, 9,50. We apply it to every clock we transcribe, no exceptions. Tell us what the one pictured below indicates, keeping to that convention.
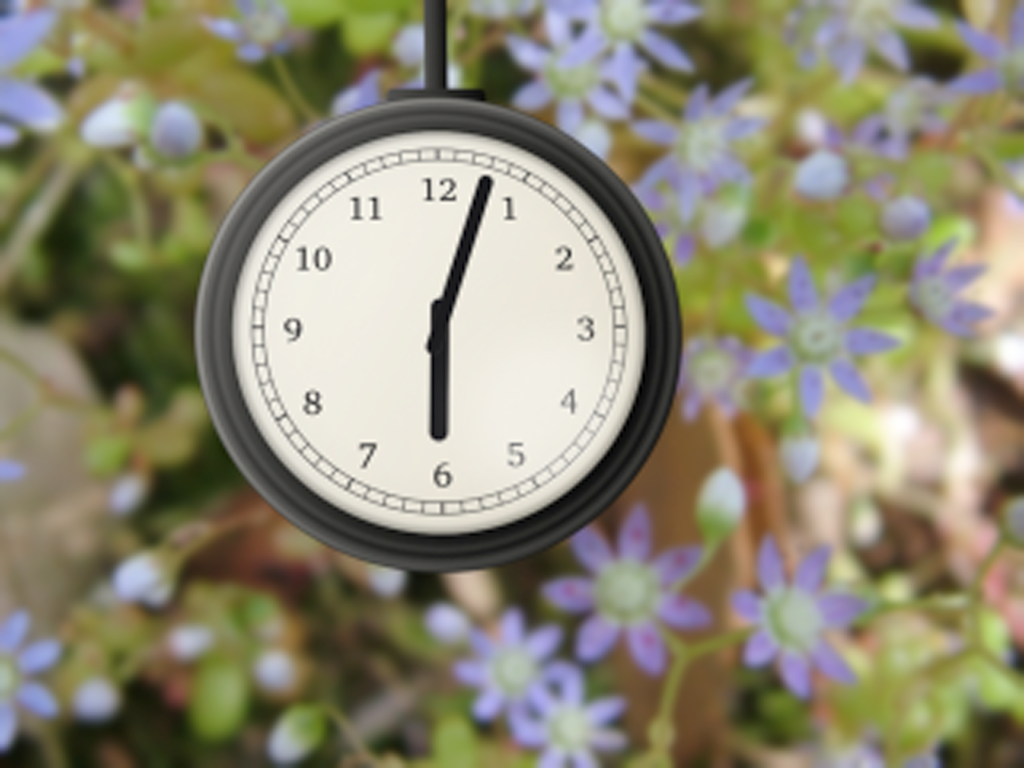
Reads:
6,03
